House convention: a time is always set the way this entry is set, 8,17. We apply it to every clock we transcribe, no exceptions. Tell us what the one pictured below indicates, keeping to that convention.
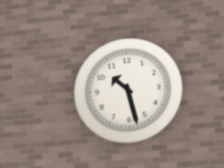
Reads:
10,28
